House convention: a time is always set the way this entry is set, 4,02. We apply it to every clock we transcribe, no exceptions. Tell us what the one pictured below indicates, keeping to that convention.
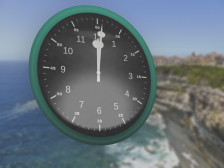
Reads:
12,01
